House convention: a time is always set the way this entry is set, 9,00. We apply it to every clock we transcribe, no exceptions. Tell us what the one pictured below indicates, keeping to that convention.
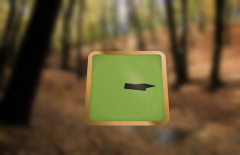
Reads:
3,15
